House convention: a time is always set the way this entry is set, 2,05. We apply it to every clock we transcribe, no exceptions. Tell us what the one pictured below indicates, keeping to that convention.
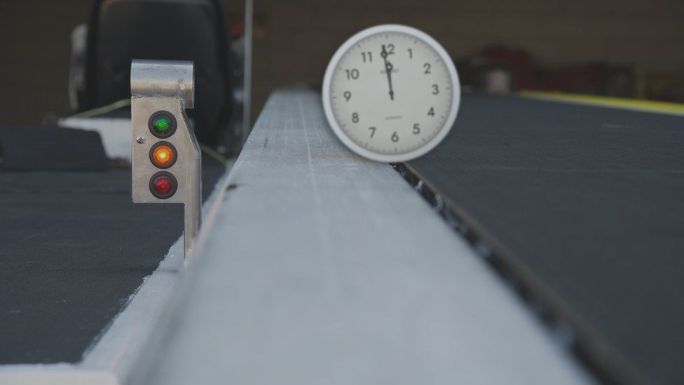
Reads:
11,59
